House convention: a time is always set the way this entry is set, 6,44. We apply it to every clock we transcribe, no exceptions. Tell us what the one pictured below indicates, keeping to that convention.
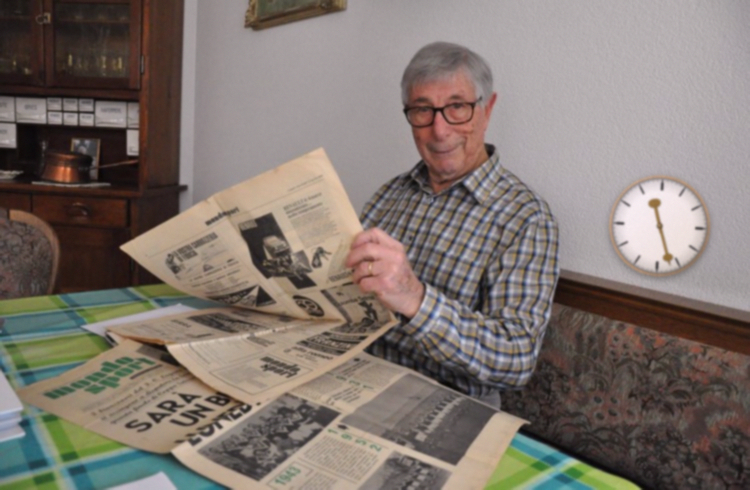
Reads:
11,27
